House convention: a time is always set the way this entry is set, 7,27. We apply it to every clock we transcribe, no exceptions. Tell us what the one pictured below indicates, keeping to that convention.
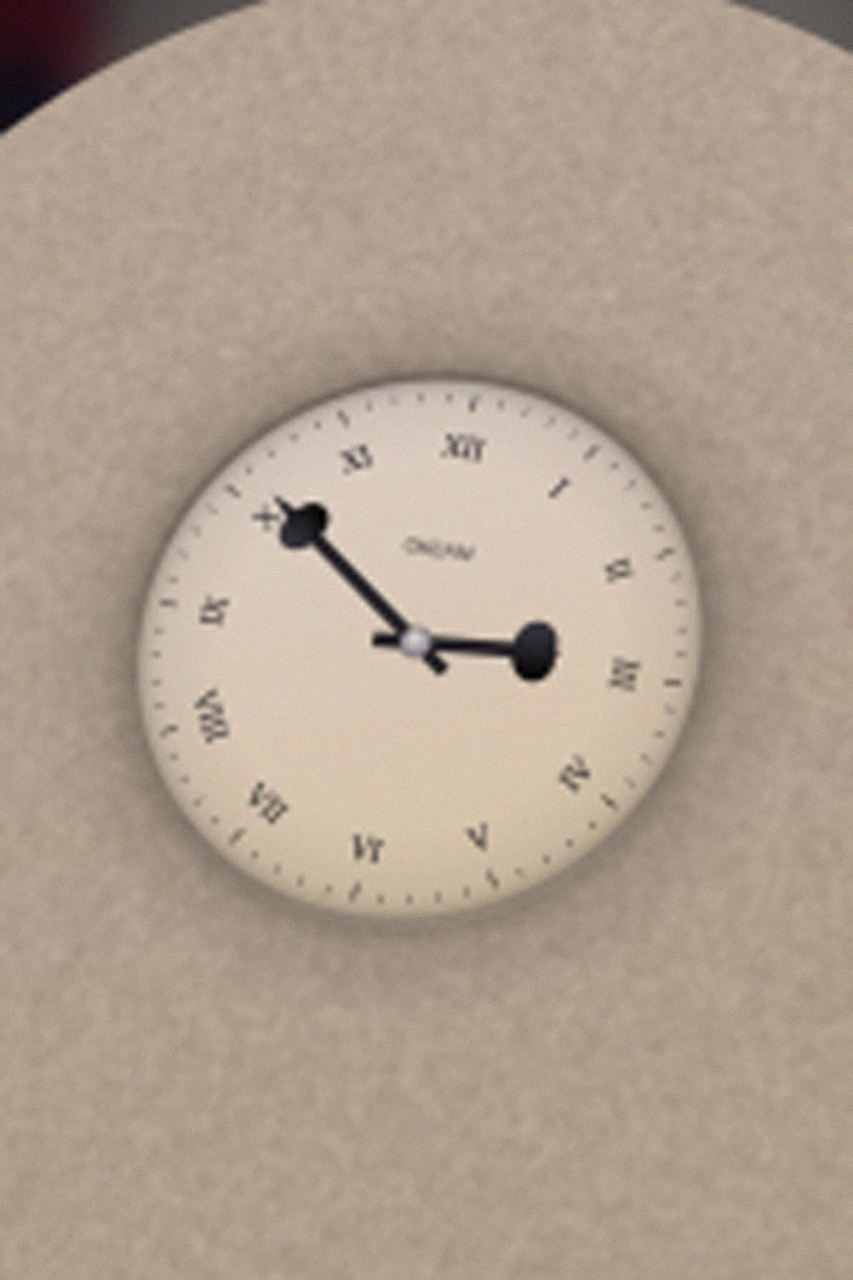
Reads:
2,51
